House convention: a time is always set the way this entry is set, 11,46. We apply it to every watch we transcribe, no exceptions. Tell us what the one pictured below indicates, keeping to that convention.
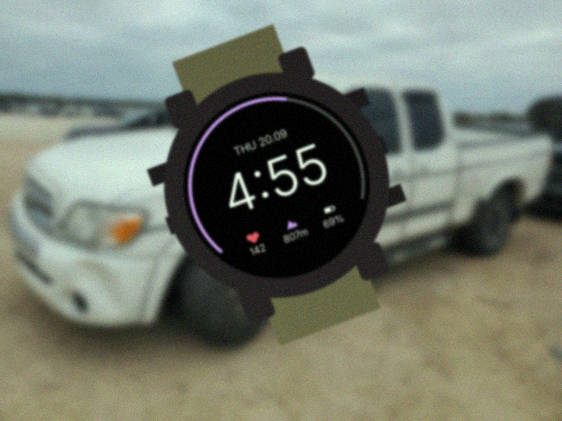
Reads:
4,55
